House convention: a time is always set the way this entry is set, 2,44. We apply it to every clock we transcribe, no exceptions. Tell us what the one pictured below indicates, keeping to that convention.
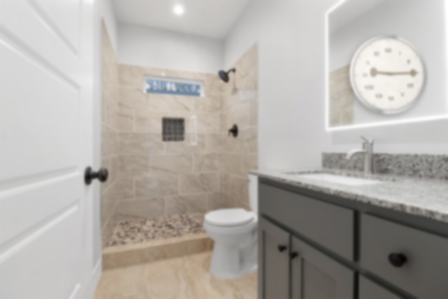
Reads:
9,15
